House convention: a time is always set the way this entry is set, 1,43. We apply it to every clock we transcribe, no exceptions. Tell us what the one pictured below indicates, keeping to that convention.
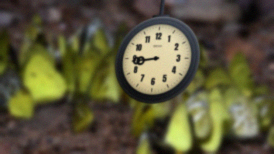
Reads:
8,44
